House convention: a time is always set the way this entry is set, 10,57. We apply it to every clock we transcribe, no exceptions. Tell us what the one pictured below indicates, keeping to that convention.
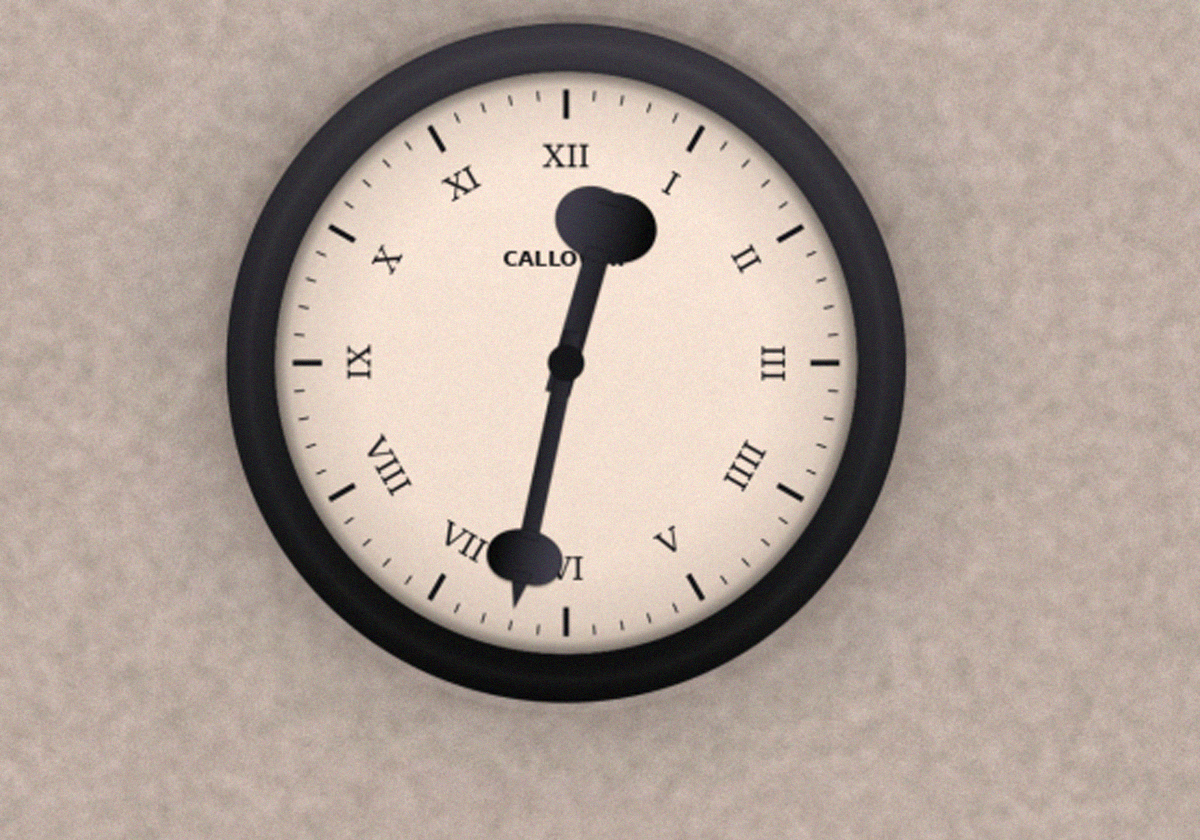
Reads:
12,32
